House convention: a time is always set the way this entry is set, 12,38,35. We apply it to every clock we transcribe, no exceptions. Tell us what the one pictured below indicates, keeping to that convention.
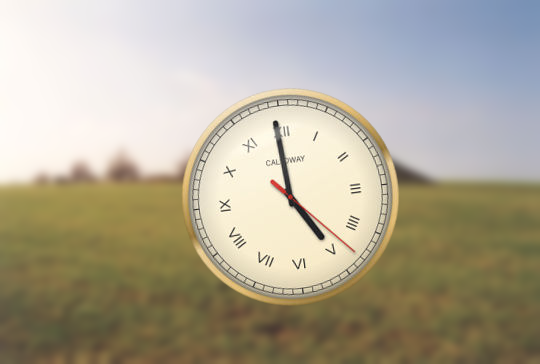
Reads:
4,59,23
